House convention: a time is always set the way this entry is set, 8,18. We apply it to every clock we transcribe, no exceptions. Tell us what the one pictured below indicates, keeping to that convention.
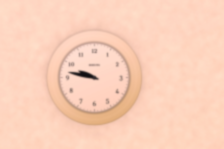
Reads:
9,47
